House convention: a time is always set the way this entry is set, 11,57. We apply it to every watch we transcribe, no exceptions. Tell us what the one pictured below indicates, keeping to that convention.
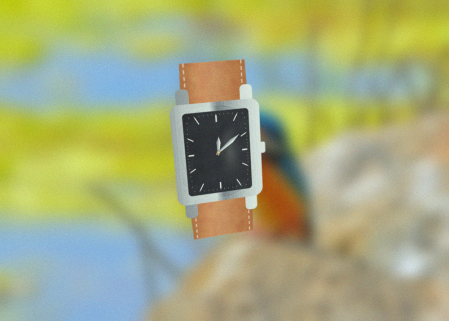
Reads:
12,09
